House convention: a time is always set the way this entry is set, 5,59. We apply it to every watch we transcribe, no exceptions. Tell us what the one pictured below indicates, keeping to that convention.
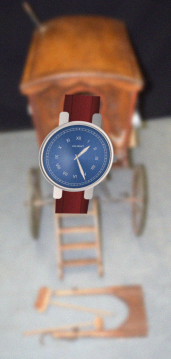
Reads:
1,26
